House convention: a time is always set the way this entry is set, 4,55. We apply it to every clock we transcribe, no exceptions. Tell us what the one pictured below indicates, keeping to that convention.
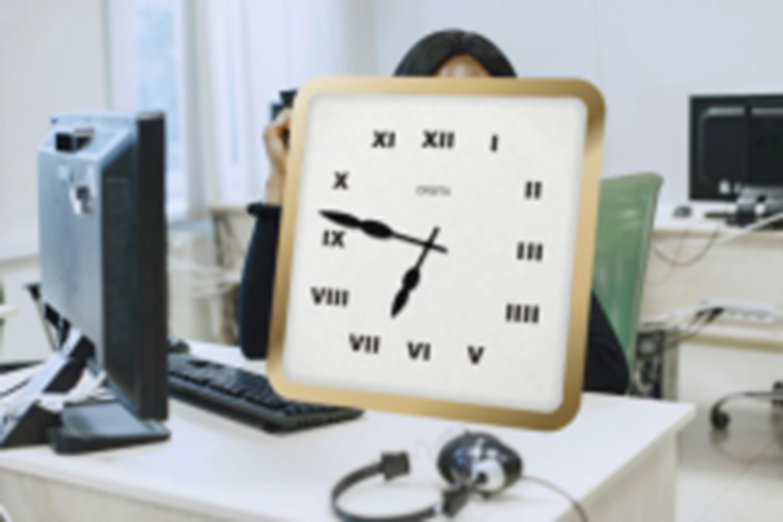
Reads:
6,47
